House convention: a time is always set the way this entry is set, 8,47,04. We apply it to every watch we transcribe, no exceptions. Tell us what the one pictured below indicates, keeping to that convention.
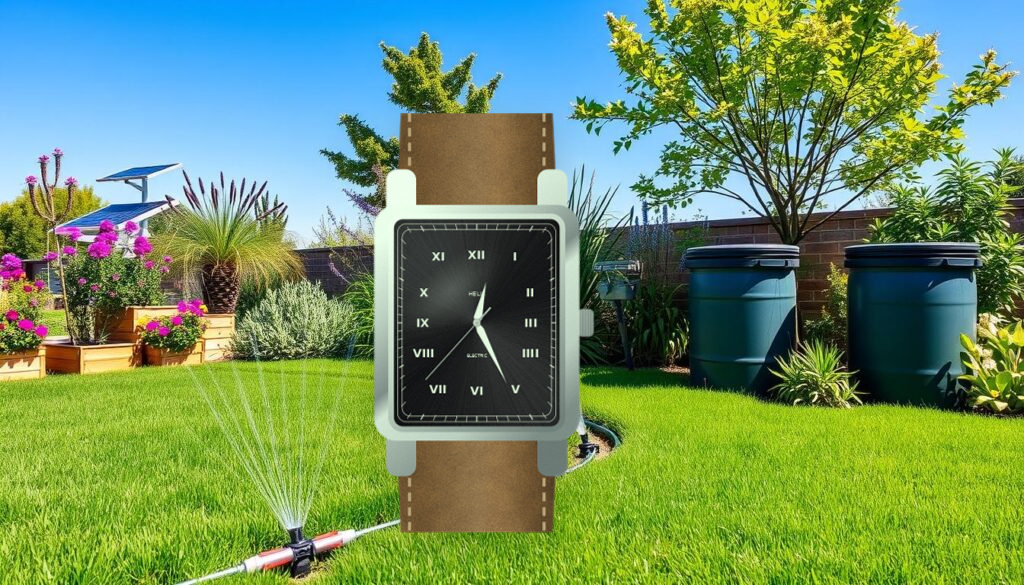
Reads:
12,25,37
